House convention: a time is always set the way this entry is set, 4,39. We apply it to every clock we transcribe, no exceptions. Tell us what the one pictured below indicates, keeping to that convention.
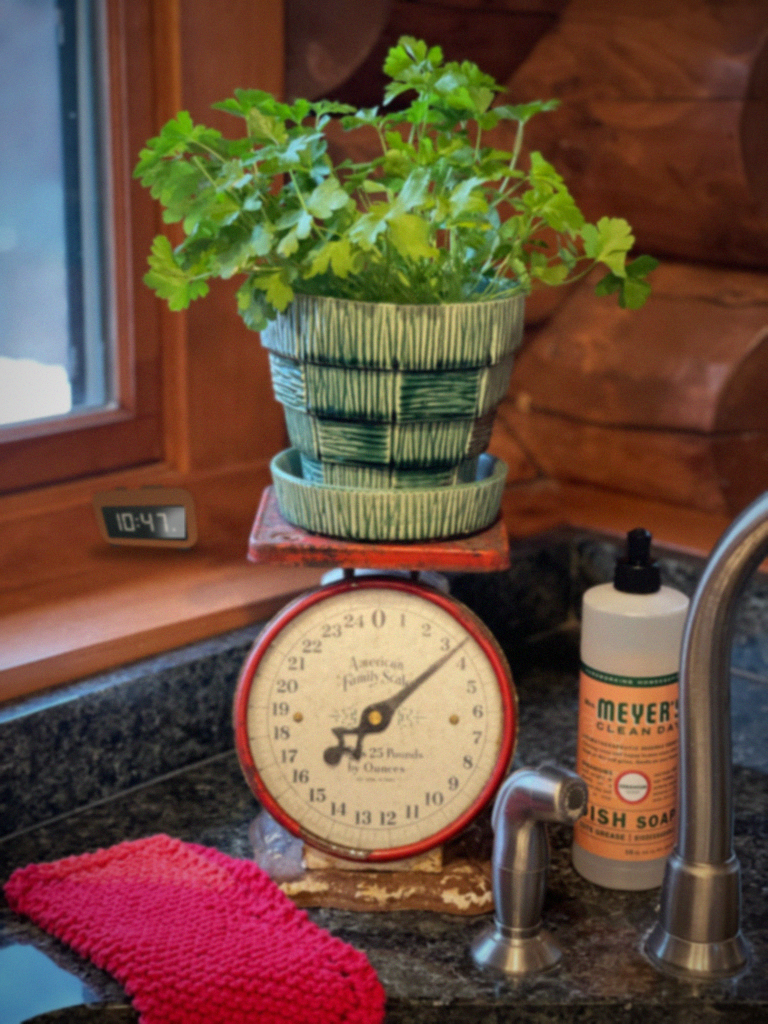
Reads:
10,47
